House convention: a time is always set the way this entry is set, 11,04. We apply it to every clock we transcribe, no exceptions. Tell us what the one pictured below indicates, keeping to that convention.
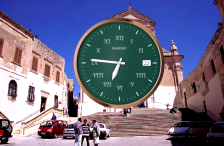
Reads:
6,46
